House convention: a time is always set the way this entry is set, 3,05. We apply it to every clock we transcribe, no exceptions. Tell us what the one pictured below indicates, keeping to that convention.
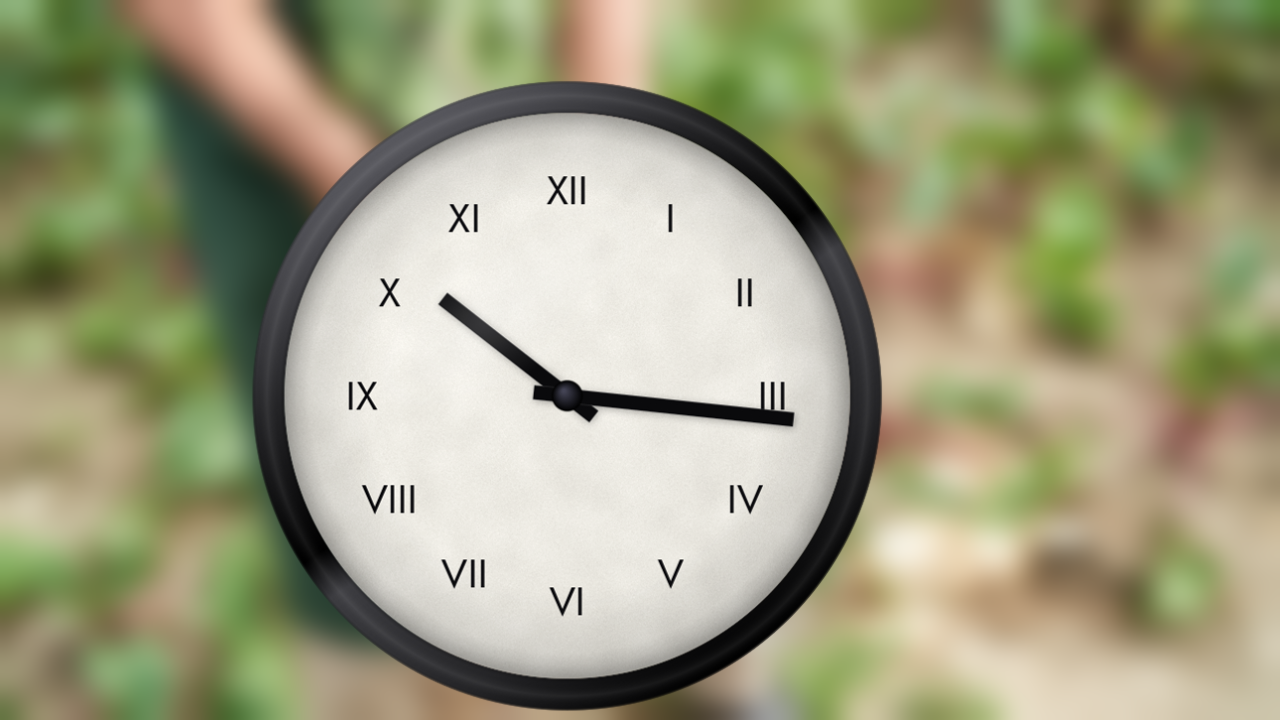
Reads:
10,16
